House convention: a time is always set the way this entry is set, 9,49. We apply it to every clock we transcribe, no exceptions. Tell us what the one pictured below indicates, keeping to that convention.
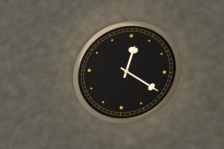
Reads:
12,20
